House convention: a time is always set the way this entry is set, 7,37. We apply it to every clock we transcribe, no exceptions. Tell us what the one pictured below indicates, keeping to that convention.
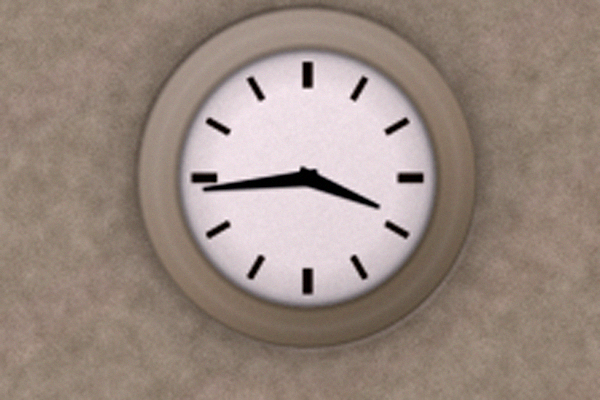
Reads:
3,44
